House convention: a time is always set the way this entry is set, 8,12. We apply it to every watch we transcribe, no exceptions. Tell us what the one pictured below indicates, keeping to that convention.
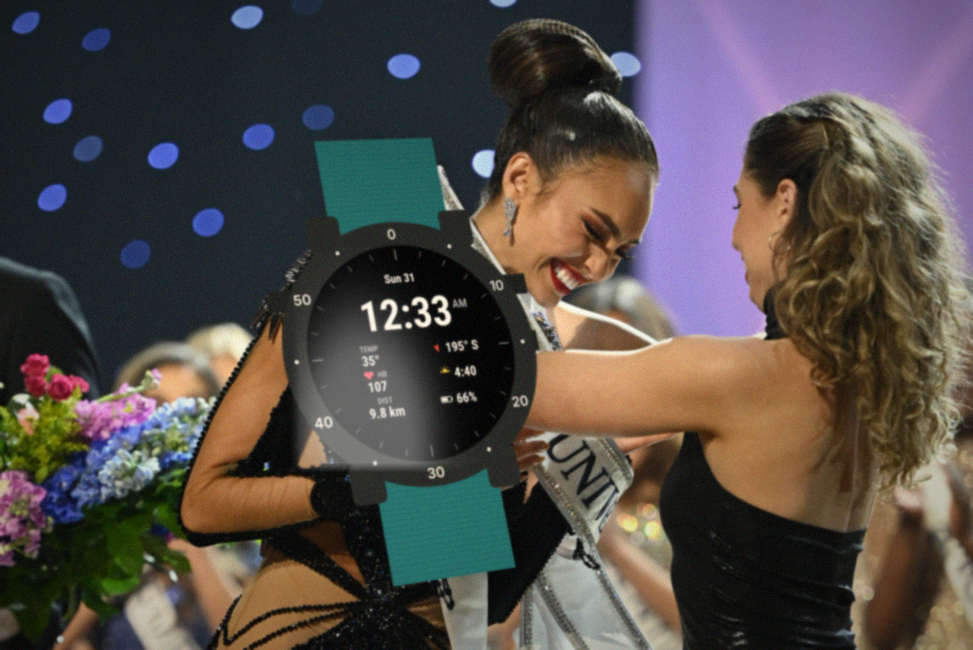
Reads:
12,33
